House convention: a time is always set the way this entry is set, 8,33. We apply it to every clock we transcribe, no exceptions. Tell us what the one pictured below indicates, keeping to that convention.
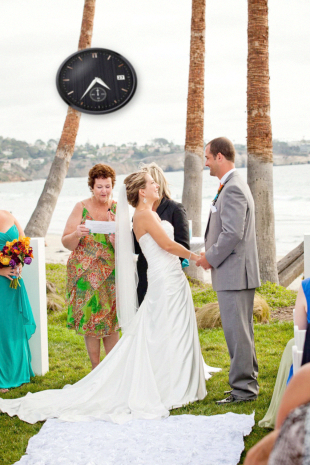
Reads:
4,36
